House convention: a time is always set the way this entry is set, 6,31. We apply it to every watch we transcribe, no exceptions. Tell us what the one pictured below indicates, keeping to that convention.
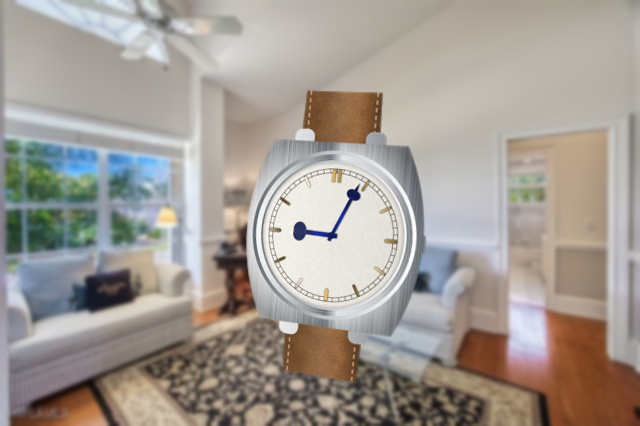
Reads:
9,04
